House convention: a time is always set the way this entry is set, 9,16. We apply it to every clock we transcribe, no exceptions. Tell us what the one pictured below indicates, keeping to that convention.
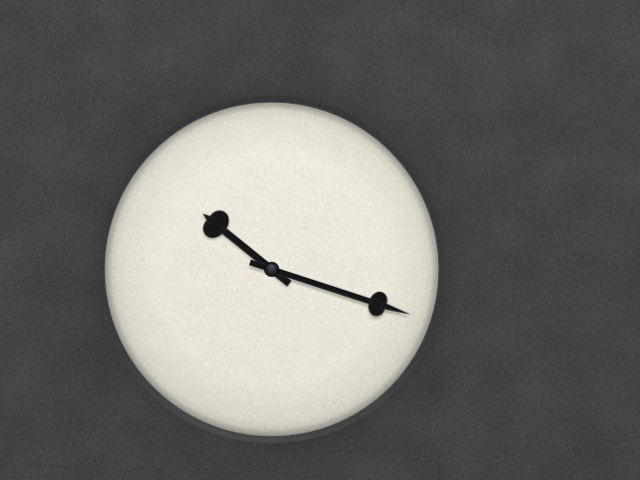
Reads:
10,18
